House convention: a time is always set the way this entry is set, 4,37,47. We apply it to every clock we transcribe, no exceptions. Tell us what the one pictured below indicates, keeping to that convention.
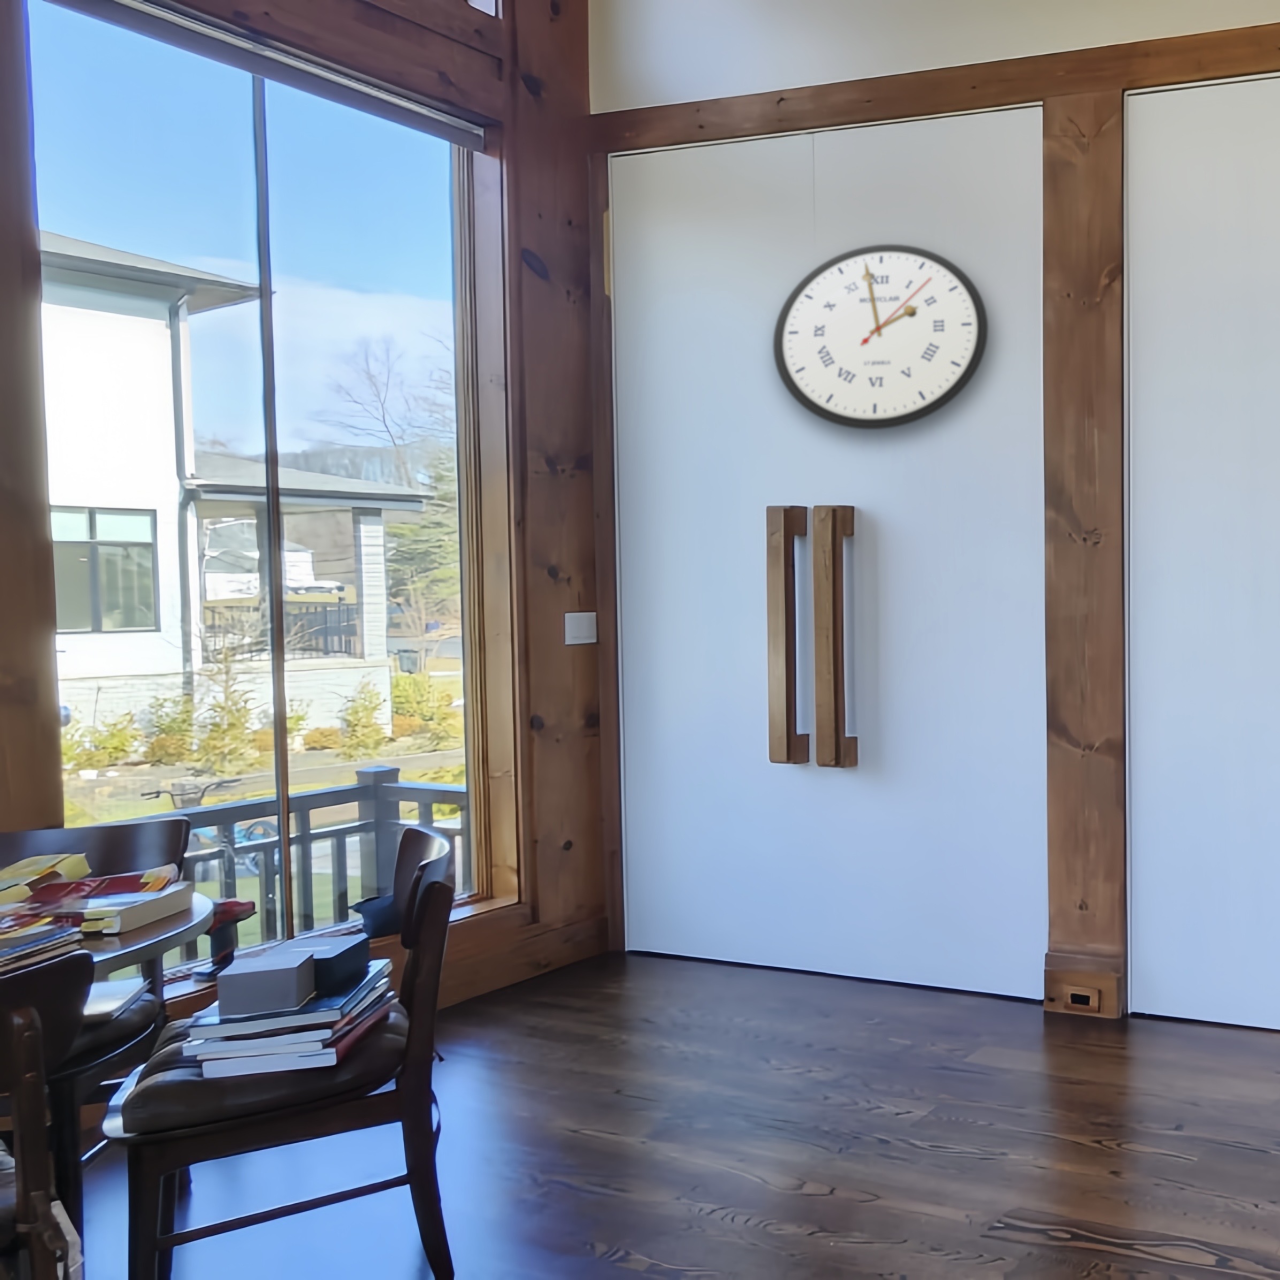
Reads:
1,58,07
